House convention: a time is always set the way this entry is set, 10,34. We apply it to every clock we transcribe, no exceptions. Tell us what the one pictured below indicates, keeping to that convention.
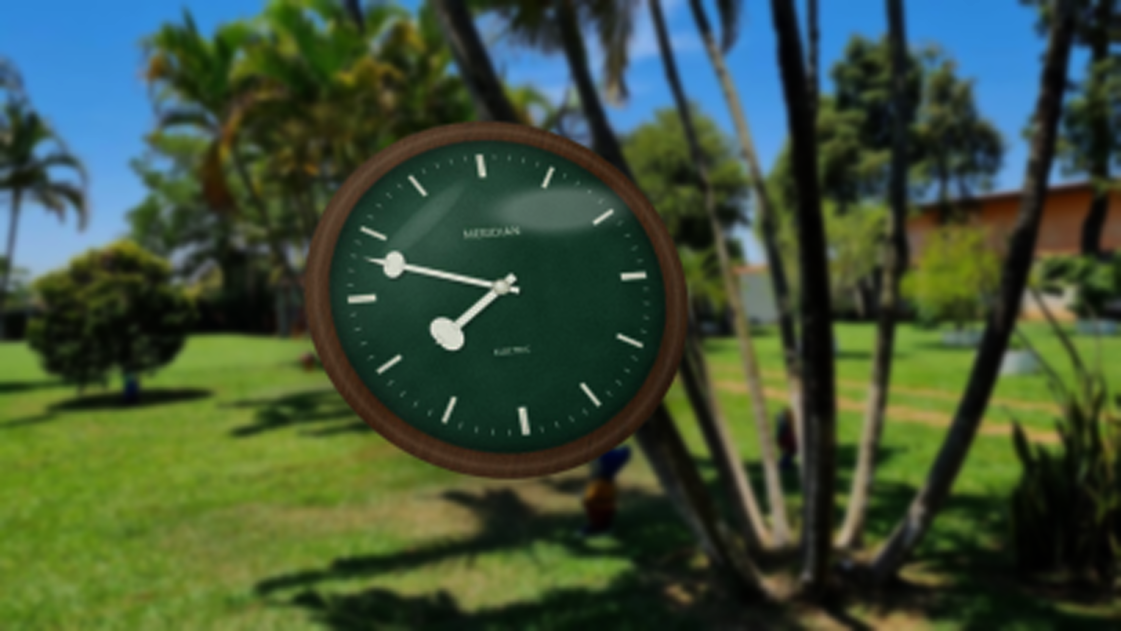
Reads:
7,48
